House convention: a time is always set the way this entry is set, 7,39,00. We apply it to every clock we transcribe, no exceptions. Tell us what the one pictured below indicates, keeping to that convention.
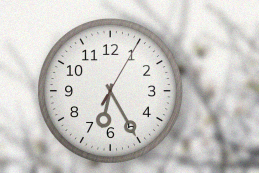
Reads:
6,25,05
